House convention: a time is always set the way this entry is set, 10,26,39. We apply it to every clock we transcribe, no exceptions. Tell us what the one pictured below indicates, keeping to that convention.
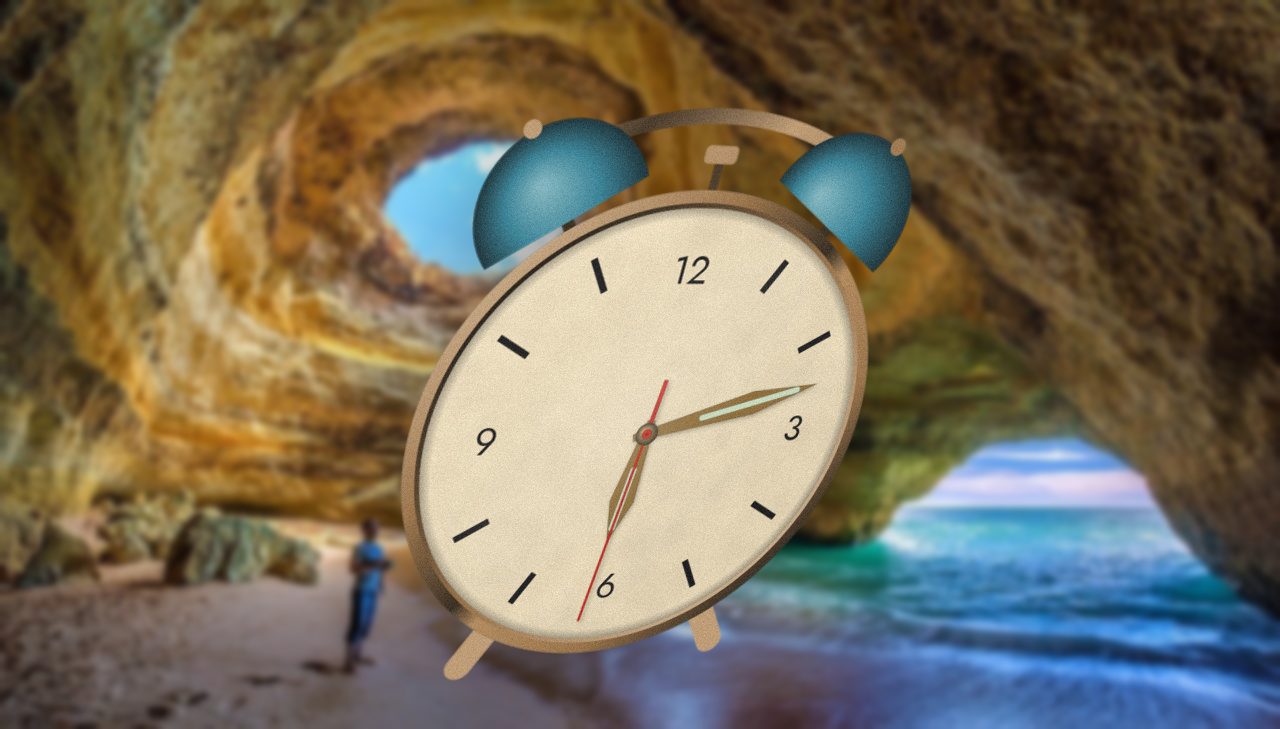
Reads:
6,12,31
